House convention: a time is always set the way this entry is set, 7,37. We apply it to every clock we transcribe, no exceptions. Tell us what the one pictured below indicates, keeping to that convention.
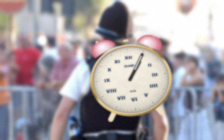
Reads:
1,05
